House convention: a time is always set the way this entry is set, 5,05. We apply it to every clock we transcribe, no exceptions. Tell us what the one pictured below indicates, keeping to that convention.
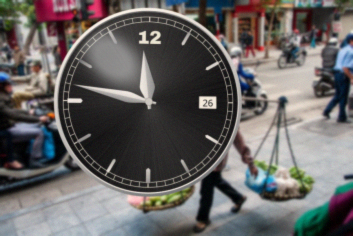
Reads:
11,47
